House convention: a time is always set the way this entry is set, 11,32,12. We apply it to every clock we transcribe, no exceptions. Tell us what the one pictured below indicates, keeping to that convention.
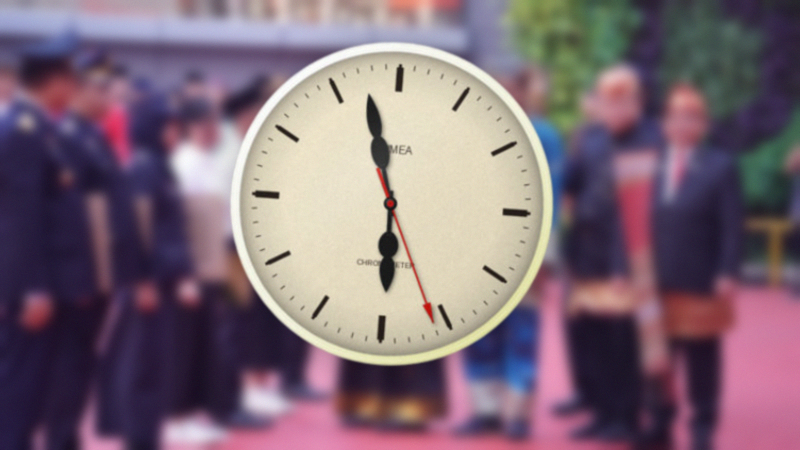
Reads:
5,57,26
